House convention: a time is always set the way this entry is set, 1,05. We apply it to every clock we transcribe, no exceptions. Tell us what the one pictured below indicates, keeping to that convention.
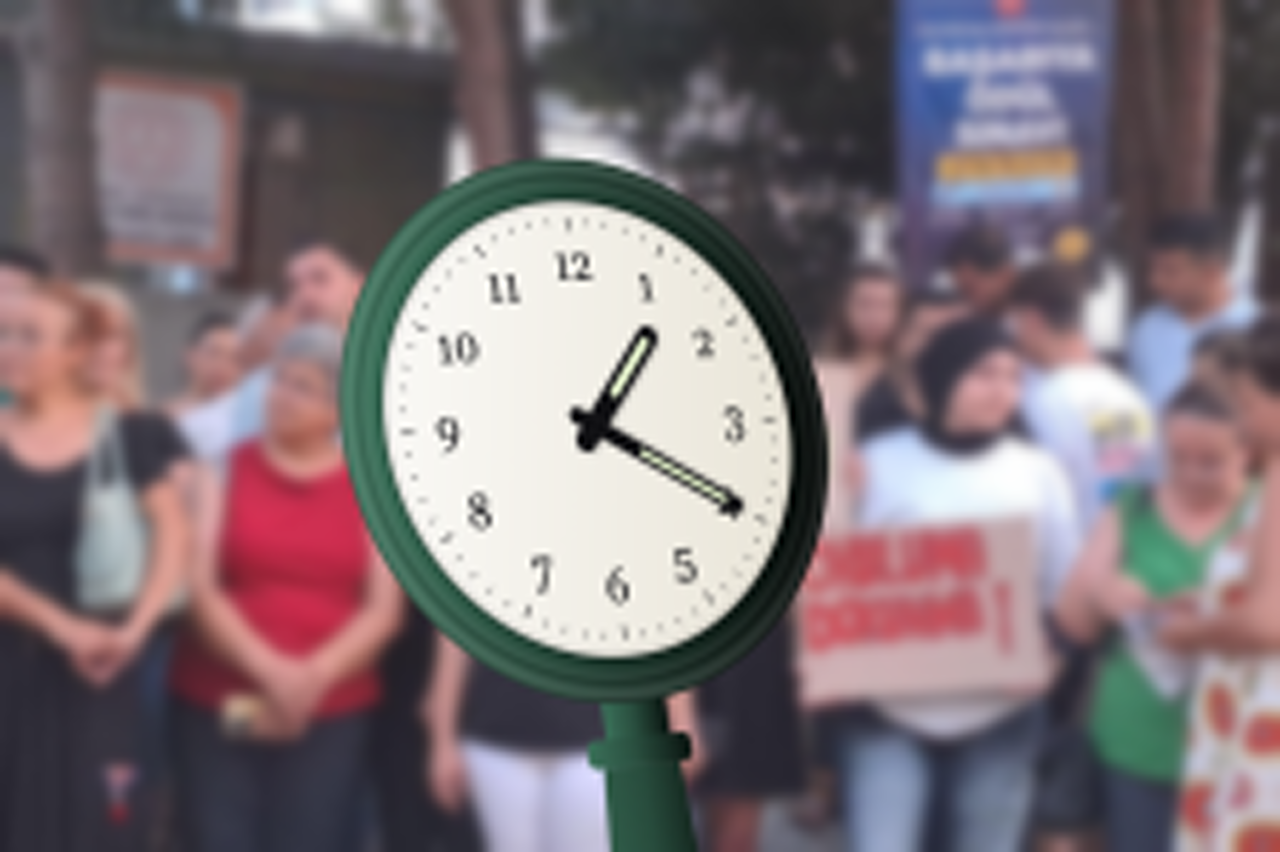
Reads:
1,20
